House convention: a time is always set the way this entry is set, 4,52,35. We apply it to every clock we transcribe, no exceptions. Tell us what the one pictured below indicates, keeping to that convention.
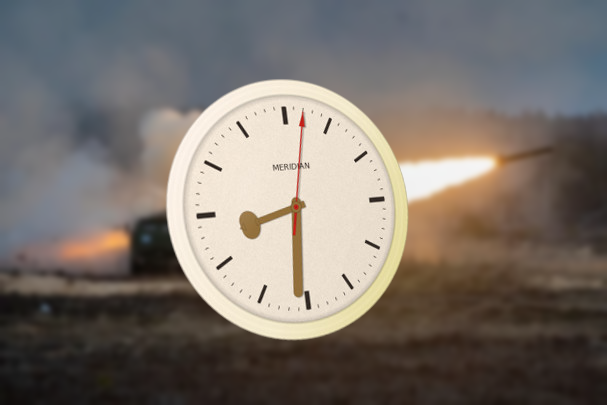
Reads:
8,31,02
